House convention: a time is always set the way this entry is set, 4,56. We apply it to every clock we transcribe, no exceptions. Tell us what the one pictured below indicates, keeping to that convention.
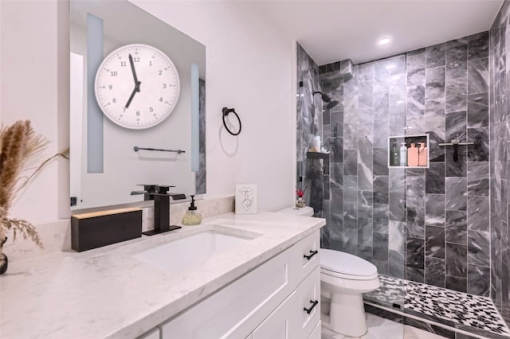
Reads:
6,58
